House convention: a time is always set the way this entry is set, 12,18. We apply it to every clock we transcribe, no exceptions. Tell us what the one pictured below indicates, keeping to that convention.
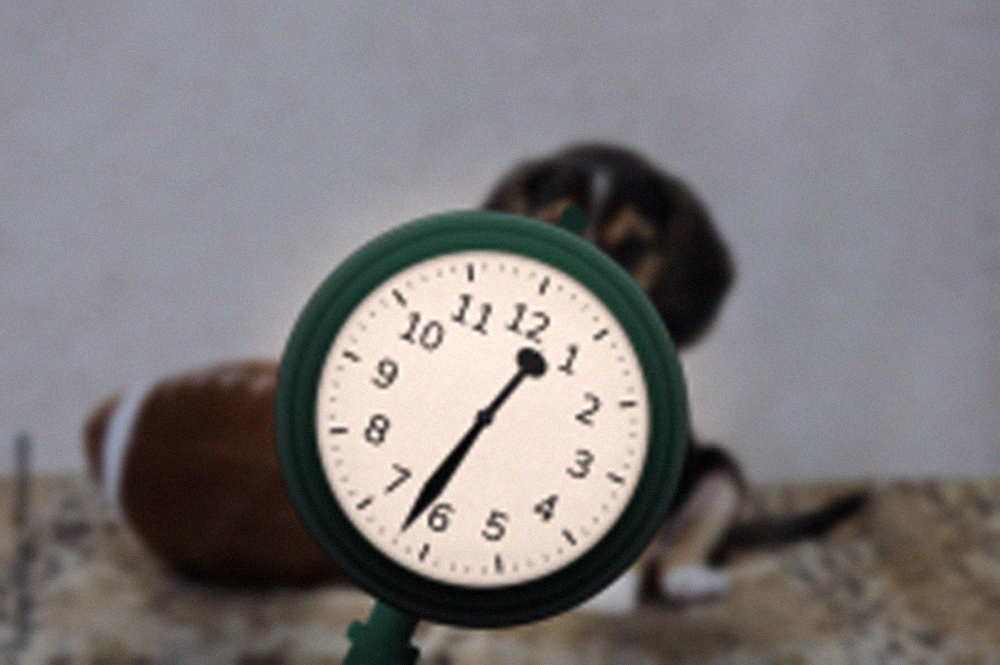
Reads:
12,32
